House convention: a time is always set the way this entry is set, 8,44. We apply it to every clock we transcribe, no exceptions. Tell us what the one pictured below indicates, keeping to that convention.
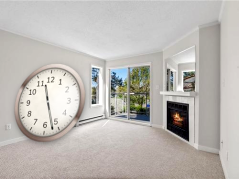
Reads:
11,27
